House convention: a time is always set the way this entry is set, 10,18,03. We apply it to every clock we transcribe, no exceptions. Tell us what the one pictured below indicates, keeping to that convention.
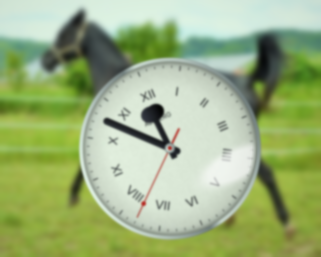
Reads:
11,52,38
